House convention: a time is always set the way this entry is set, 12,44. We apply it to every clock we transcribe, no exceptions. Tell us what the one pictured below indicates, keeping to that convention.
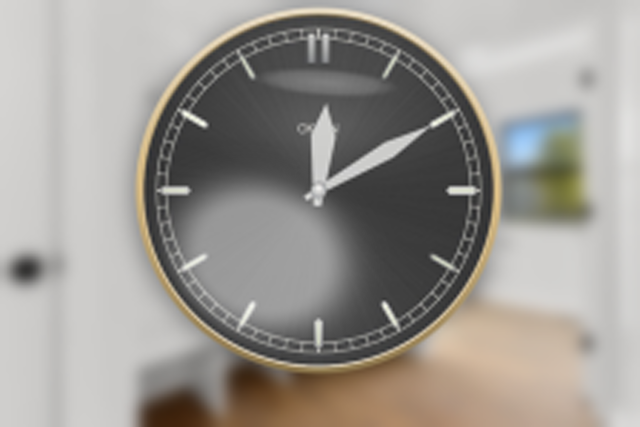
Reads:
12,10
